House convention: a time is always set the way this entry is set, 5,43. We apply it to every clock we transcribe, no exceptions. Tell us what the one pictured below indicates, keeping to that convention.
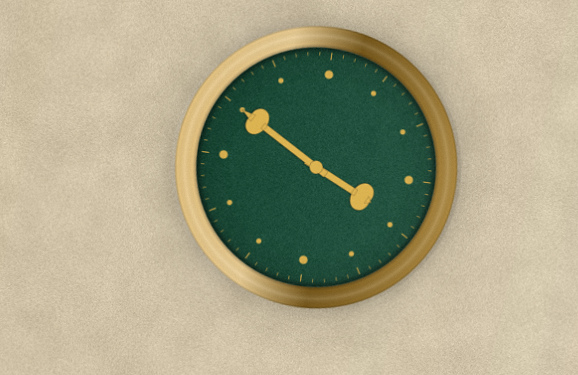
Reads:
3,50
